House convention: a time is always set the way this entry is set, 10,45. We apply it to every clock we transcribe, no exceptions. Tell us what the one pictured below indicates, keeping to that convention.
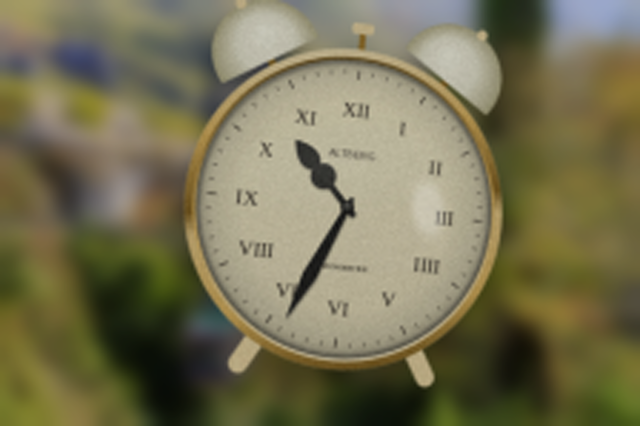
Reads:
10,34
